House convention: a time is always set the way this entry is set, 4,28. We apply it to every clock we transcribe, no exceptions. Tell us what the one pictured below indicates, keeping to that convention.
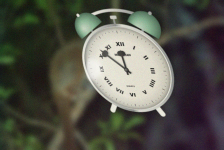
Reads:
11,52
